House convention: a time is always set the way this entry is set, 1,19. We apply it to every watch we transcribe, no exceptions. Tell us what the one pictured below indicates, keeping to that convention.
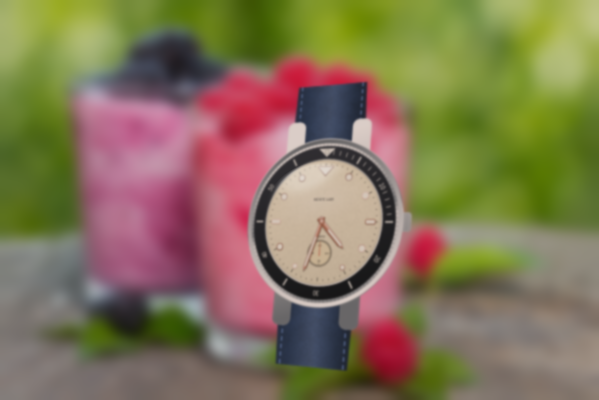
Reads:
4,33
